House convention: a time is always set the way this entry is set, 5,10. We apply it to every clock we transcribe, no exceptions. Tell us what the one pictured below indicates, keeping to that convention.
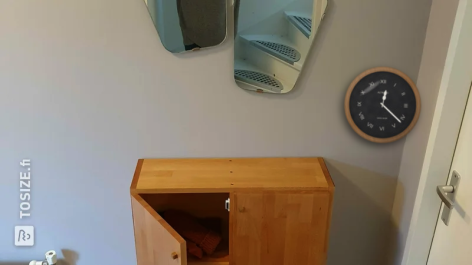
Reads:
12,22
